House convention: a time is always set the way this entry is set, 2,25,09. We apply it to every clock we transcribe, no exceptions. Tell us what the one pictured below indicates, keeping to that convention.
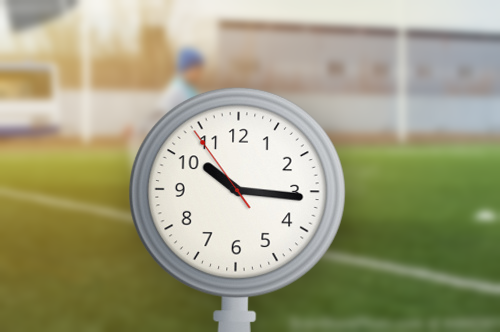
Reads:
10,15,54
